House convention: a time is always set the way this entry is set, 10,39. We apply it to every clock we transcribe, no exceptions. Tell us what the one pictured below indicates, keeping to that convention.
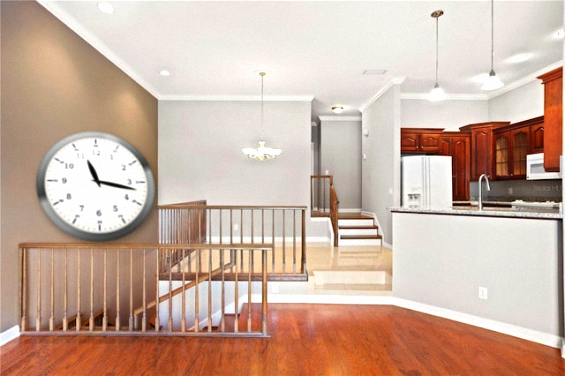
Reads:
11,17
